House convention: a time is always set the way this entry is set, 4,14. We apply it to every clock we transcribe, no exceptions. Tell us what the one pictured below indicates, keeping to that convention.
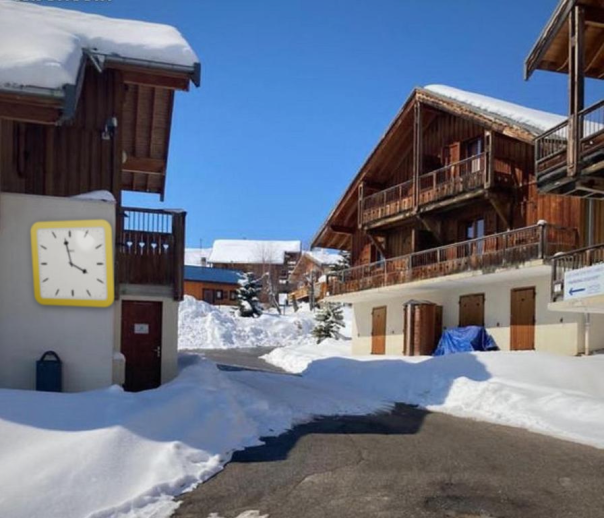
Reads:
3,58
